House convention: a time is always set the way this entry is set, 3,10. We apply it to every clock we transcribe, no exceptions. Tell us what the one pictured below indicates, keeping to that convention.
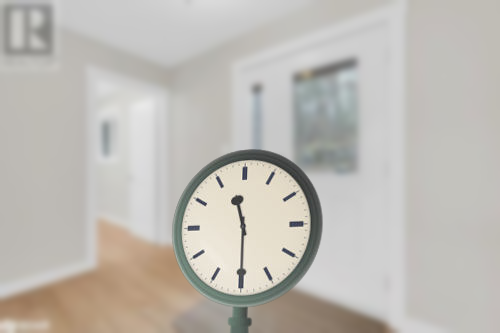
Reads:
11,30
